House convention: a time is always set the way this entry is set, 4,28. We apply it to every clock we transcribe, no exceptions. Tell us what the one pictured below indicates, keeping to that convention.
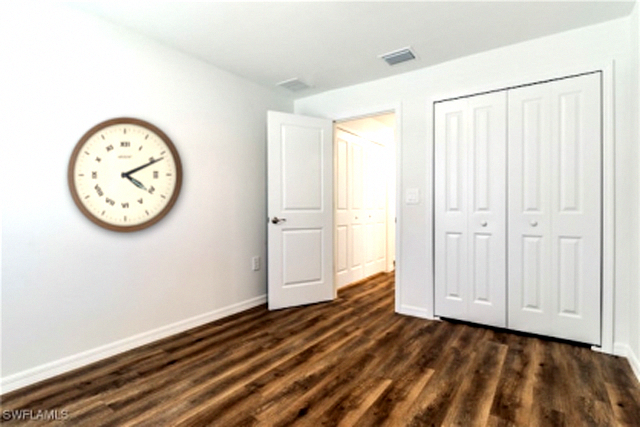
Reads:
4,11
